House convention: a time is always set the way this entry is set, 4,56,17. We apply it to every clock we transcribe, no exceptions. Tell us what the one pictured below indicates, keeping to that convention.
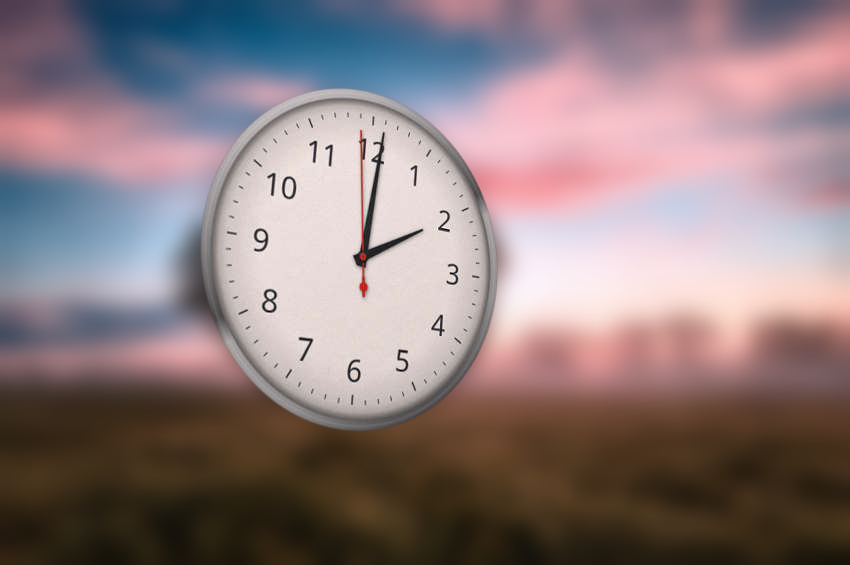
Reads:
2,00,59
